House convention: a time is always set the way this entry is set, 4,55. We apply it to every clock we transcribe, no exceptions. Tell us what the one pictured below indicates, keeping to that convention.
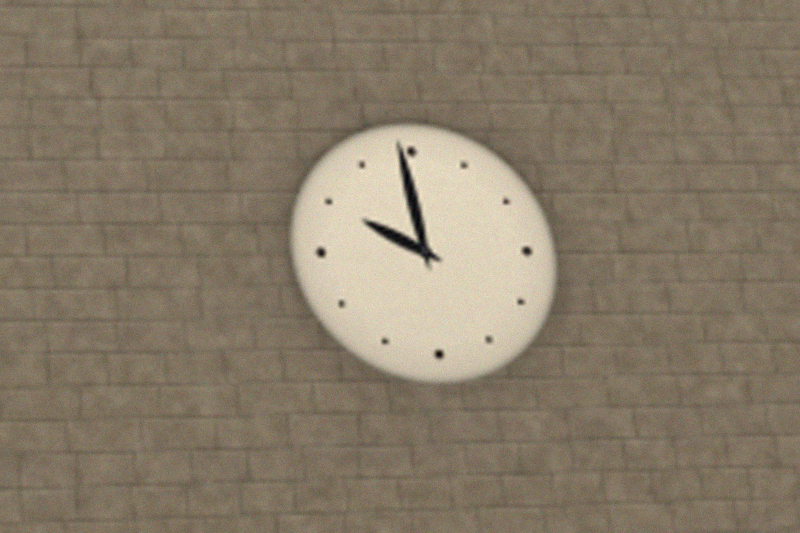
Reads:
9,59
